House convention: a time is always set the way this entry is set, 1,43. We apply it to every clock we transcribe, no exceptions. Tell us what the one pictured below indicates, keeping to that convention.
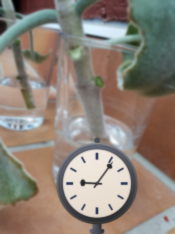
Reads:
9,06
